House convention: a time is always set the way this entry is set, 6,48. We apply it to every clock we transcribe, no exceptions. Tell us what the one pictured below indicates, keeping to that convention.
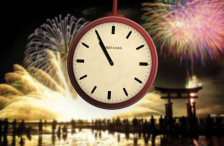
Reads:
10,55
